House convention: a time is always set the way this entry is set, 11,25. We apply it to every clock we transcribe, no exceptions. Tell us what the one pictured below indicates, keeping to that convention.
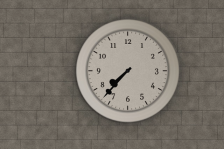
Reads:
7,37
